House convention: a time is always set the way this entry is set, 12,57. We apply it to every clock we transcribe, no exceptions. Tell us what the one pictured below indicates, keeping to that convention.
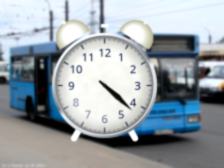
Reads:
4,22
